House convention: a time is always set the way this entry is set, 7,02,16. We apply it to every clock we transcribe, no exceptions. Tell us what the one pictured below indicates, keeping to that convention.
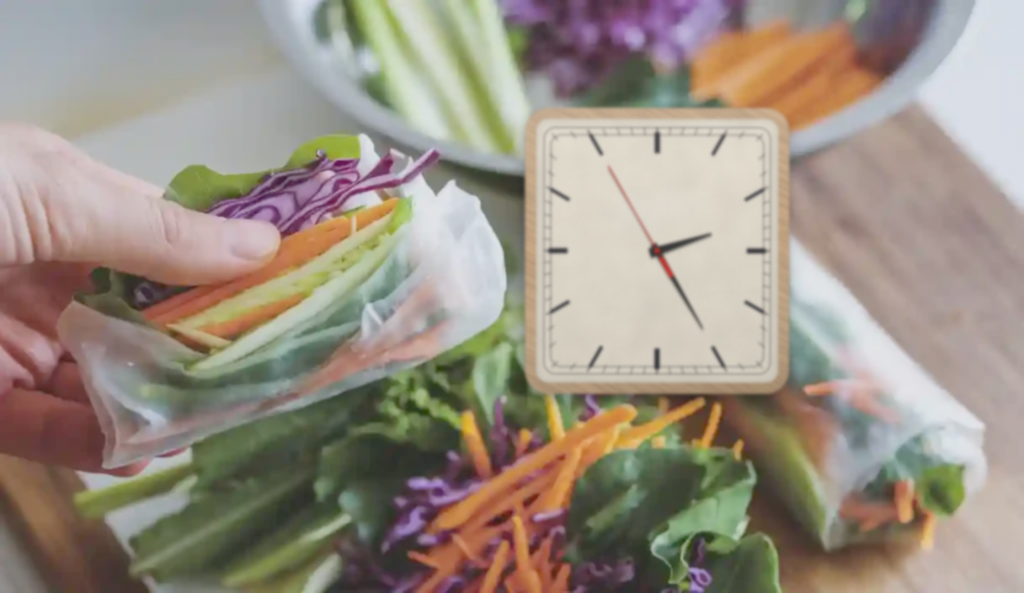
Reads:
2,24,55
